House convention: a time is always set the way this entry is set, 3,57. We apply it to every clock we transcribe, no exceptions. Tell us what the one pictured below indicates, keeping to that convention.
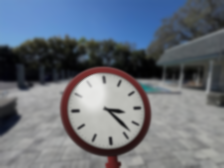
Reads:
3,23
